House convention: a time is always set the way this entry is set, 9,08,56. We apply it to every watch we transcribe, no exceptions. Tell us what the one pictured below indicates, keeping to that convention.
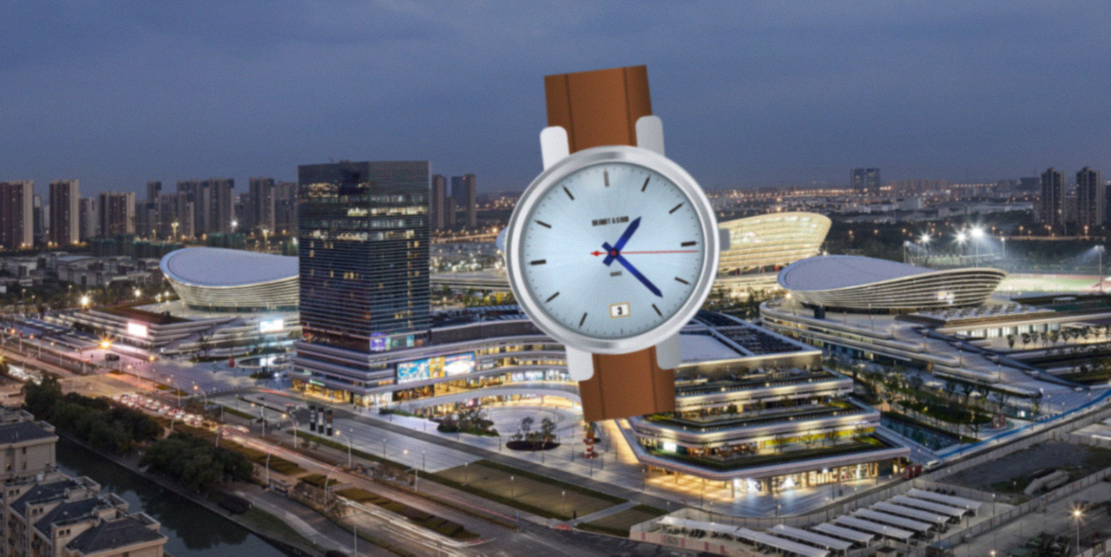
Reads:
1,23,16
